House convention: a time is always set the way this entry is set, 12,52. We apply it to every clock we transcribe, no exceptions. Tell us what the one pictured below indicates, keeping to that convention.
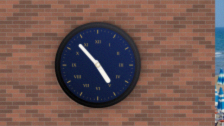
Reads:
4,53
